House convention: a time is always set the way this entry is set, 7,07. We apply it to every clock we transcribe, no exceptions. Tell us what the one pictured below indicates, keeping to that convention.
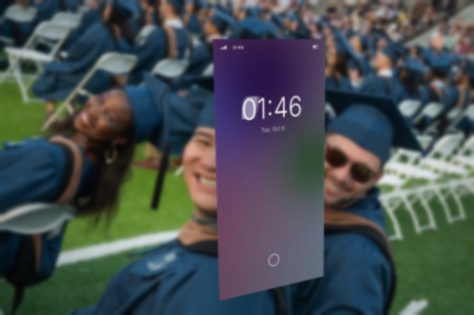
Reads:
1,46
